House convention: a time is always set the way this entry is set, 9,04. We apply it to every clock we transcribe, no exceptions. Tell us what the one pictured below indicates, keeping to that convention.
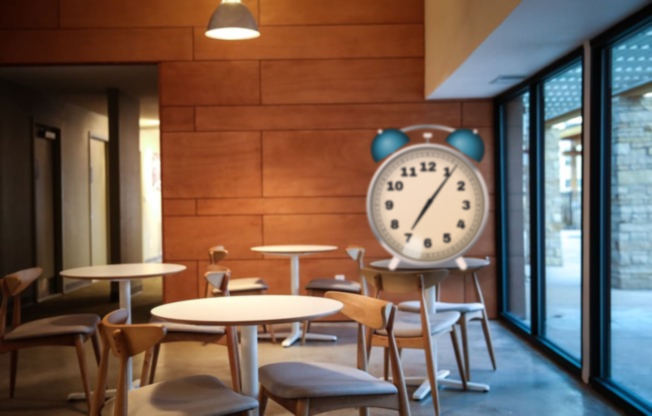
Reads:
7,06
